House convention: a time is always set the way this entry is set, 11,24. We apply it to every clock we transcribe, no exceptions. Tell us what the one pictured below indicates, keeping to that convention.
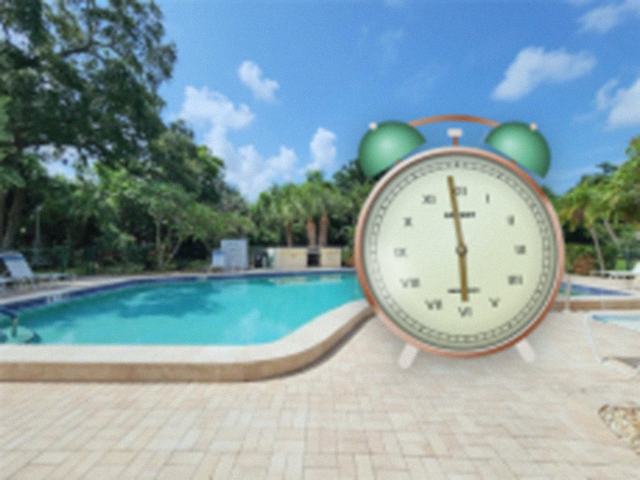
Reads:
5,59
